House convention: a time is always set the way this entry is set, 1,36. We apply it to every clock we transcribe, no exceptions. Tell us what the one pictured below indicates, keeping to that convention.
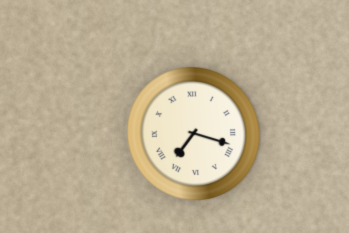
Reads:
7,18
